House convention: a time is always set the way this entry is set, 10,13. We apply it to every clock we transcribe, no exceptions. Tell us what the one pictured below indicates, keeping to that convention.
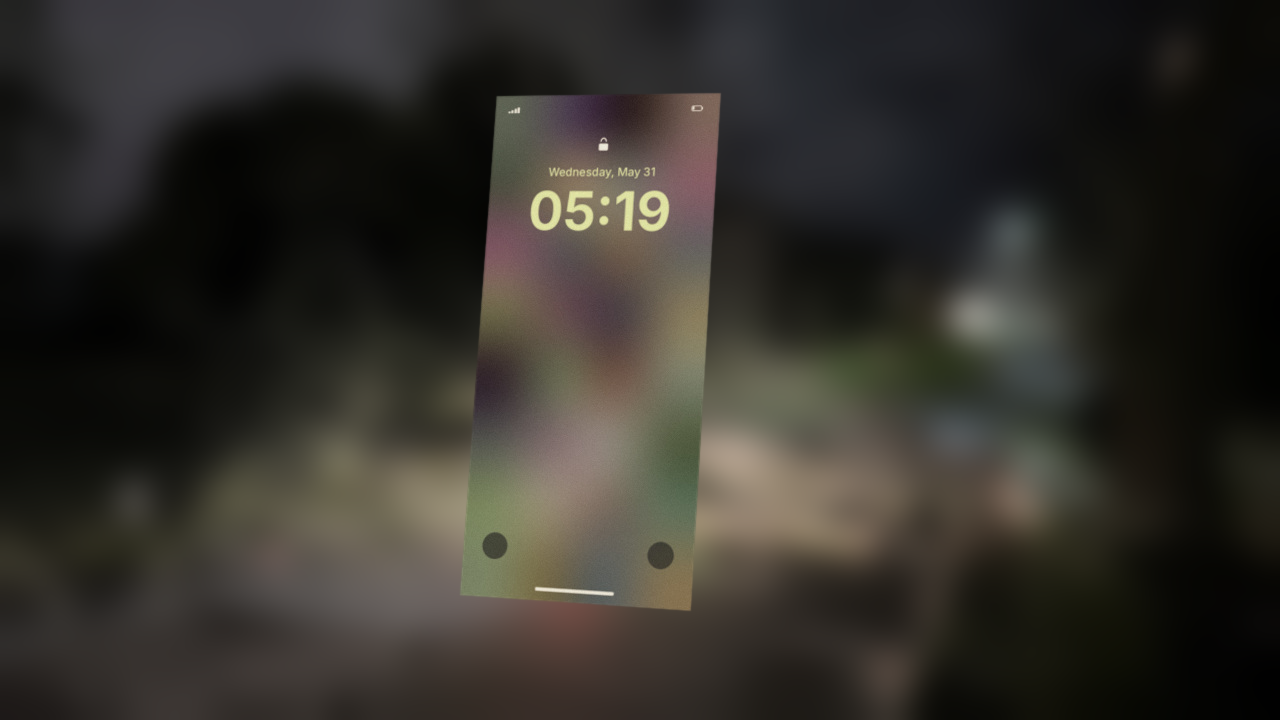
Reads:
5,19
